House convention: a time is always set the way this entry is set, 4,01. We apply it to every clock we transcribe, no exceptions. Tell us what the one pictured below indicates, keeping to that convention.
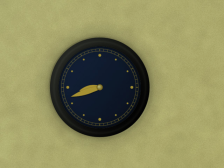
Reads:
8,42
